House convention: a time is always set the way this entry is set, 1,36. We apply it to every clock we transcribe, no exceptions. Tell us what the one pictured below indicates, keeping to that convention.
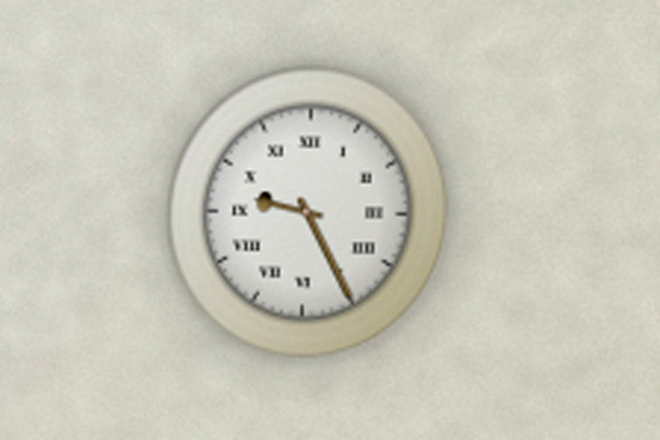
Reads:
9,25
